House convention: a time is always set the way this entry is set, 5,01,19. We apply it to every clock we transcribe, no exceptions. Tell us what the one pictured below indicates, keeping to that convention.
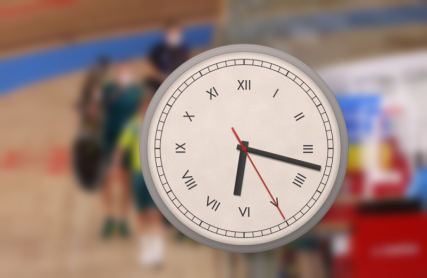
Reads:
6,17,25
